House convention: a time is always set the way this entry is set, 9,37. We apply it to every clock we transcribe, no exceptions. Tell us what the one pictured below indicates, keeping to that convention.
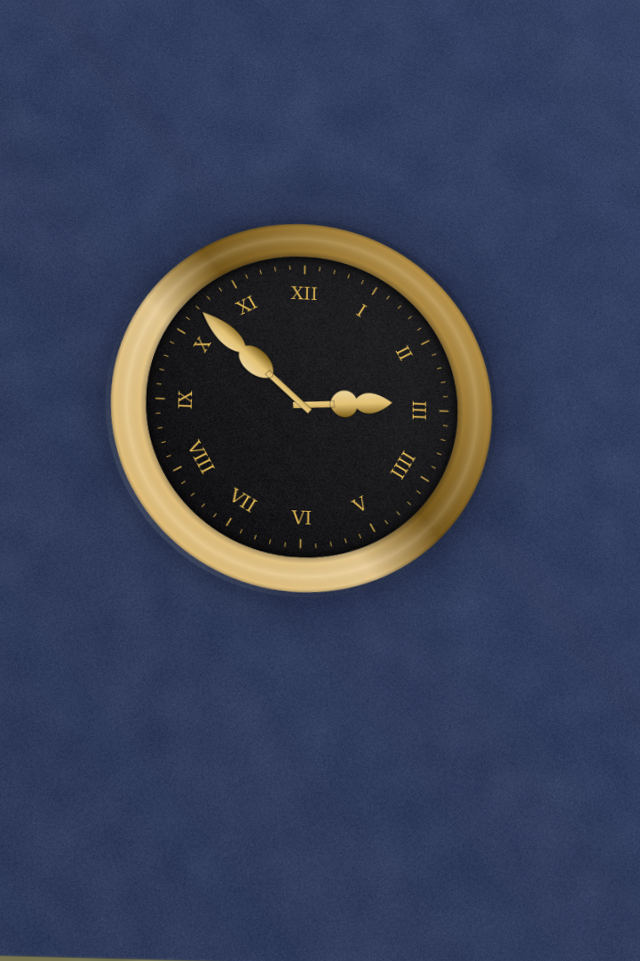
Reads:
2,52
